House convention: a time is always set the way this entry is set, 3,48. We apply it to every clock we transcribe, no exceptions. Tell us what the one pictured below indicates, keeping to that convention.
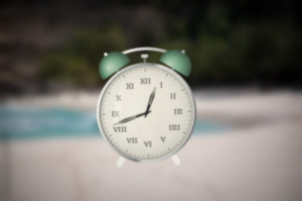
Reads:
12,42
